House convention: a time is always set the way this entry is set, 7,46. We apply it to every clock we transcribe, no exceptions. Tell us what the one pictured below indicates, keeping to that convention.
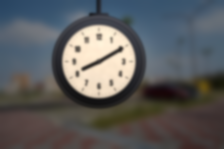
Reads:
8,10
